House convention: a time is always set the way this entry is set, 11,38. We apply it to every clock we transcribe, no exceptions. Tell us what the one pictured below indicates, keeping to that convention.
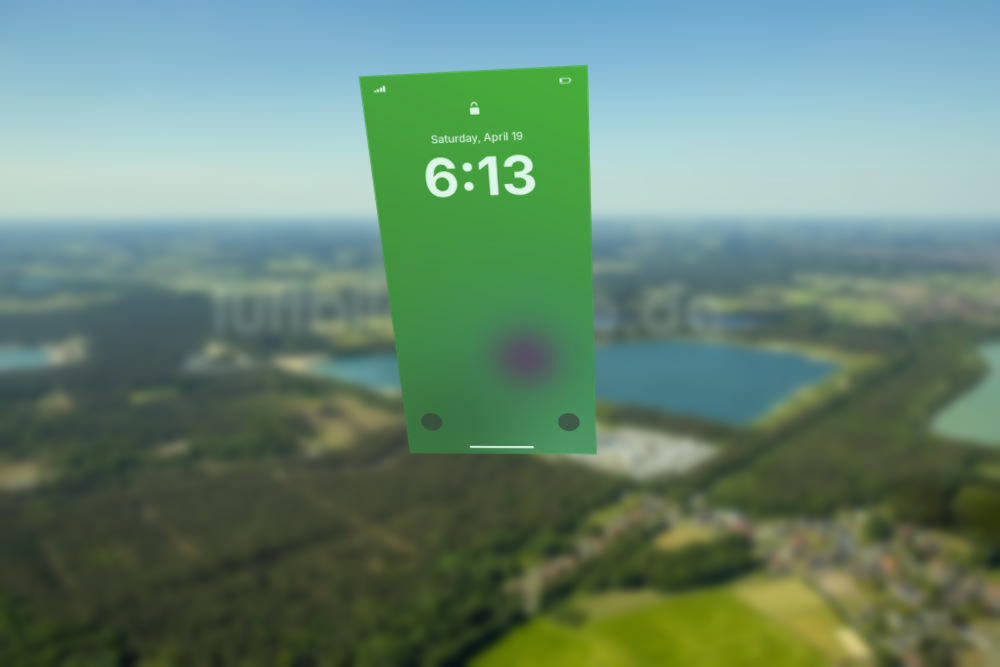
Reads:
6,13
